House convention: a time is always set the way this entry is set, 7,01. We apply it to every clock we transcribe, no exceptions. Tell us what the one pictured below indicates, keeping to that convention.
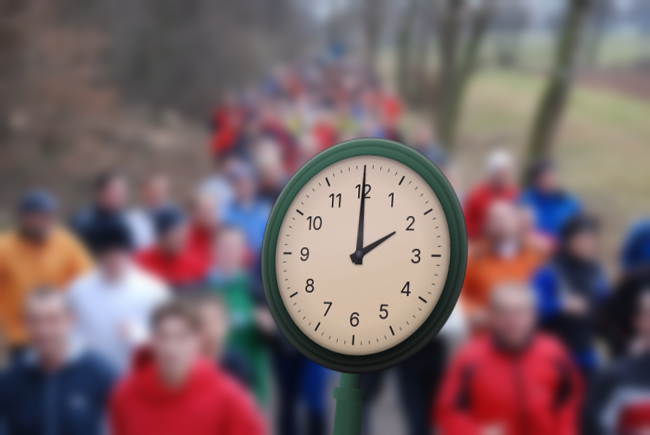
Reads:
2,00
